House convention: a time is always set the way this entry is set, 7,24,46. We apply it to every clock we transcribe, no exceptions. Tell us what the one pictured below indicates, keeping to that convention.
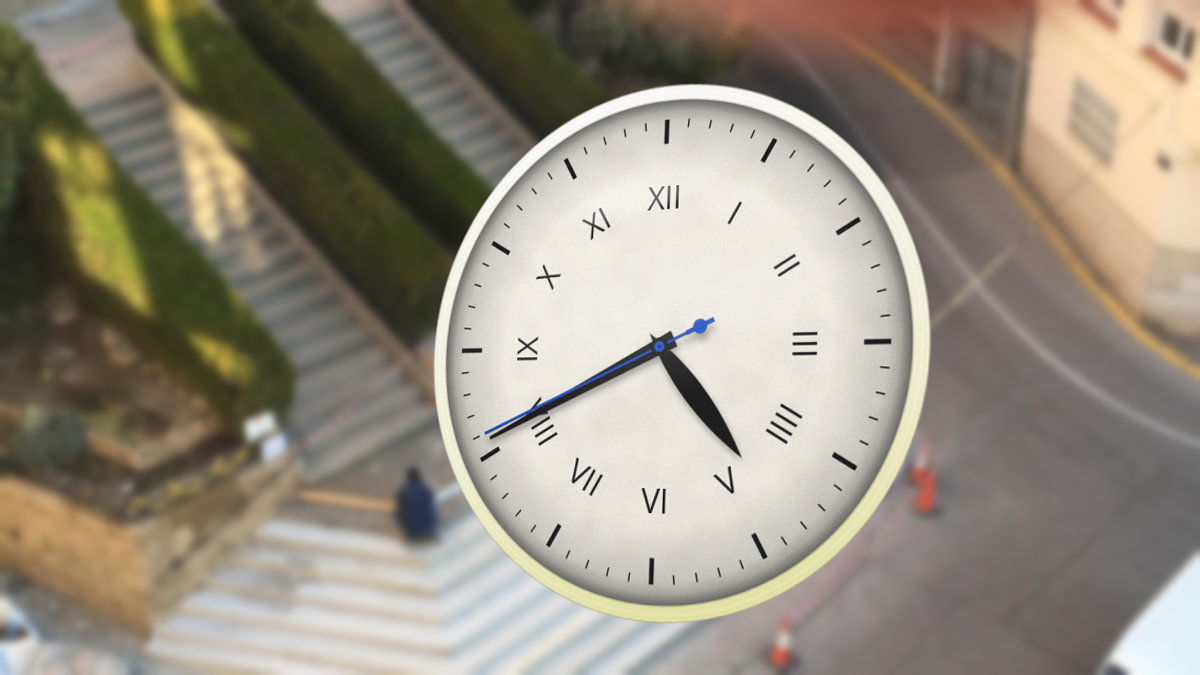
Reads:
4,40,41
